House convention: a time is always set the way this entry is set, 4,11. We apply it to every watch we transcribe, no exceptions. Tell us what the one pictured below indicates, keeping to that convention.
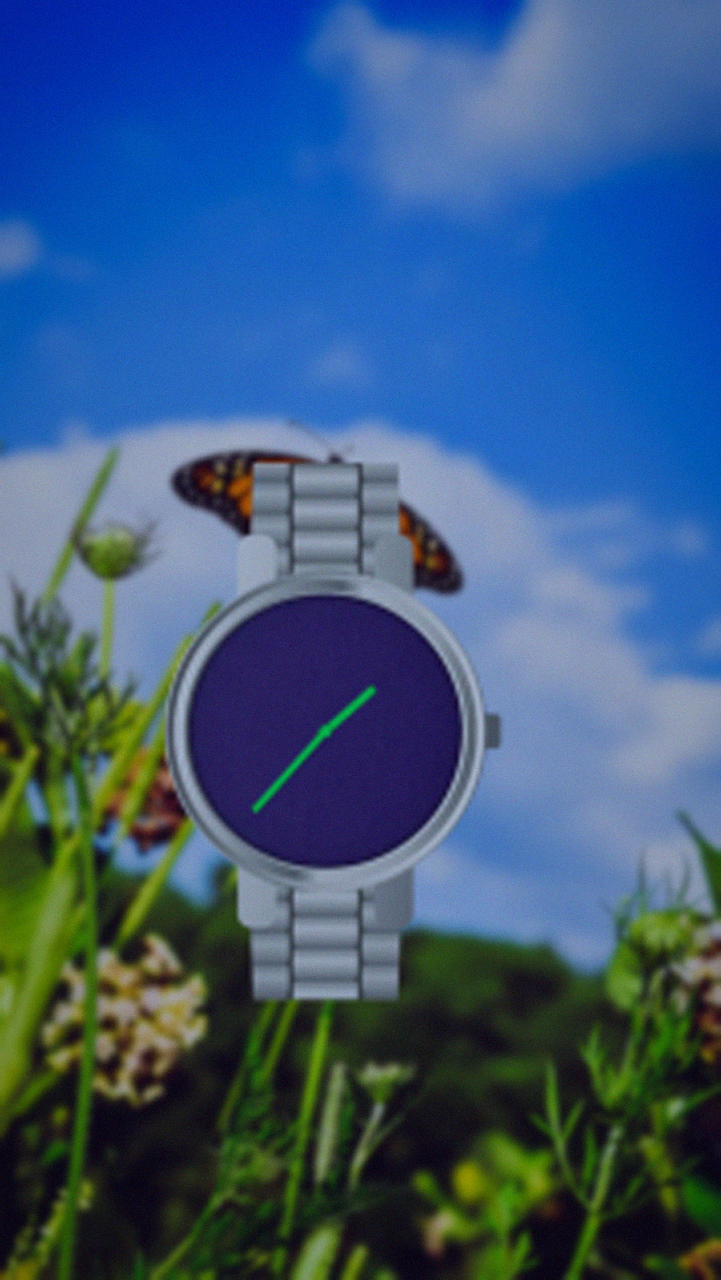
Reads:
1,37
